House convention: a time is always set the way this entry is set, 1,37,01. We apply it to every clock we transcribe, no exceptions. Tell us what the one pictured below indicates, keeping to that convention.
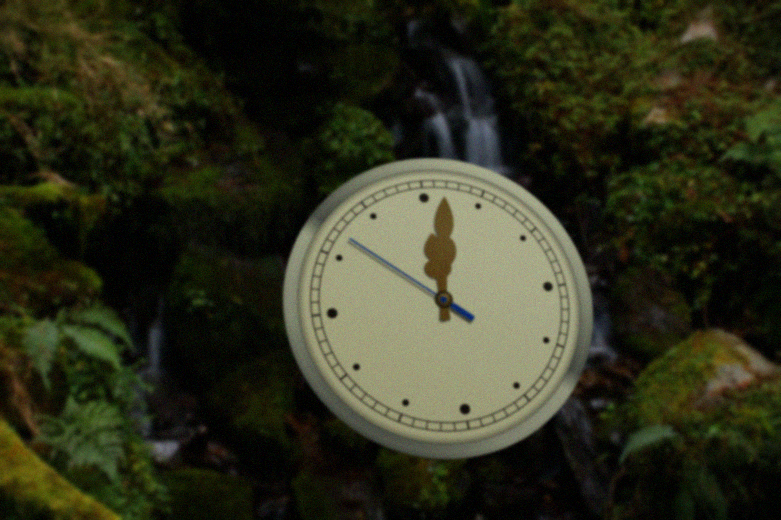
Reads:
12,01,52
